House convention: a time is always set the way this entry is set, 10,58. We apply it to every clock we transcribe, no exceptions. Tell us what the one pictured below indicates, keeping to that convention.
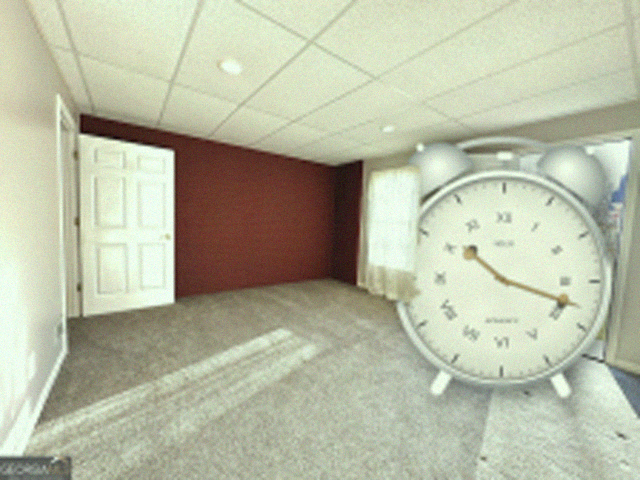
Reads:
10,18
